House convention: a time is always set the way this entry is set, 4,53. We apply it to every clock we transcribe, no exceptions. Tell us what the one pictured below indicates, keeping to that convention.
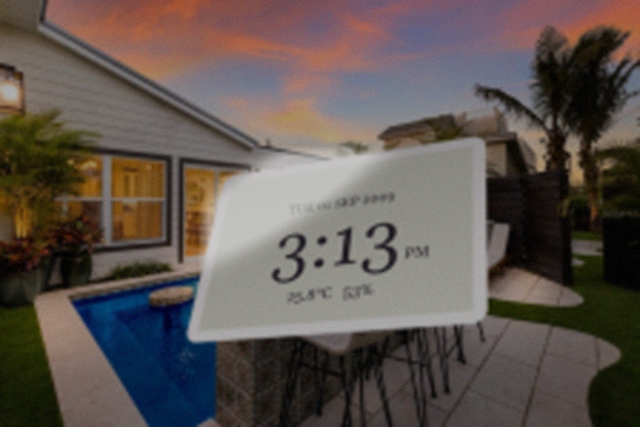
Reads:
3,13
